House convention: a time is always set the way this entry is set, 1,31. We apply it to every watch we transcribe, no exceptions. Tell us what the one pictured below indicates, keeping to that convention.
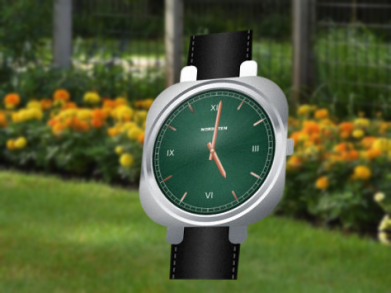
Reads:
5,01
